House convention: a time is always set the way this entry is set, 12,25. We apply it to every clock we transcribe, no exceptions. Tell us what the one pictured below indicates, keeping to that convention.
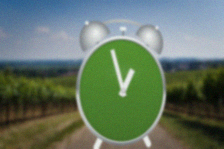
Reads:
12,57
